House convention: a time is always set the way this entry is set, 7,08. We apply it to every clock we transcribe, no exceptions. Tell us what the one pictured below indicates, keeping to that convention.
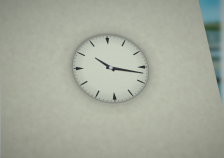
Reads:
10,17
